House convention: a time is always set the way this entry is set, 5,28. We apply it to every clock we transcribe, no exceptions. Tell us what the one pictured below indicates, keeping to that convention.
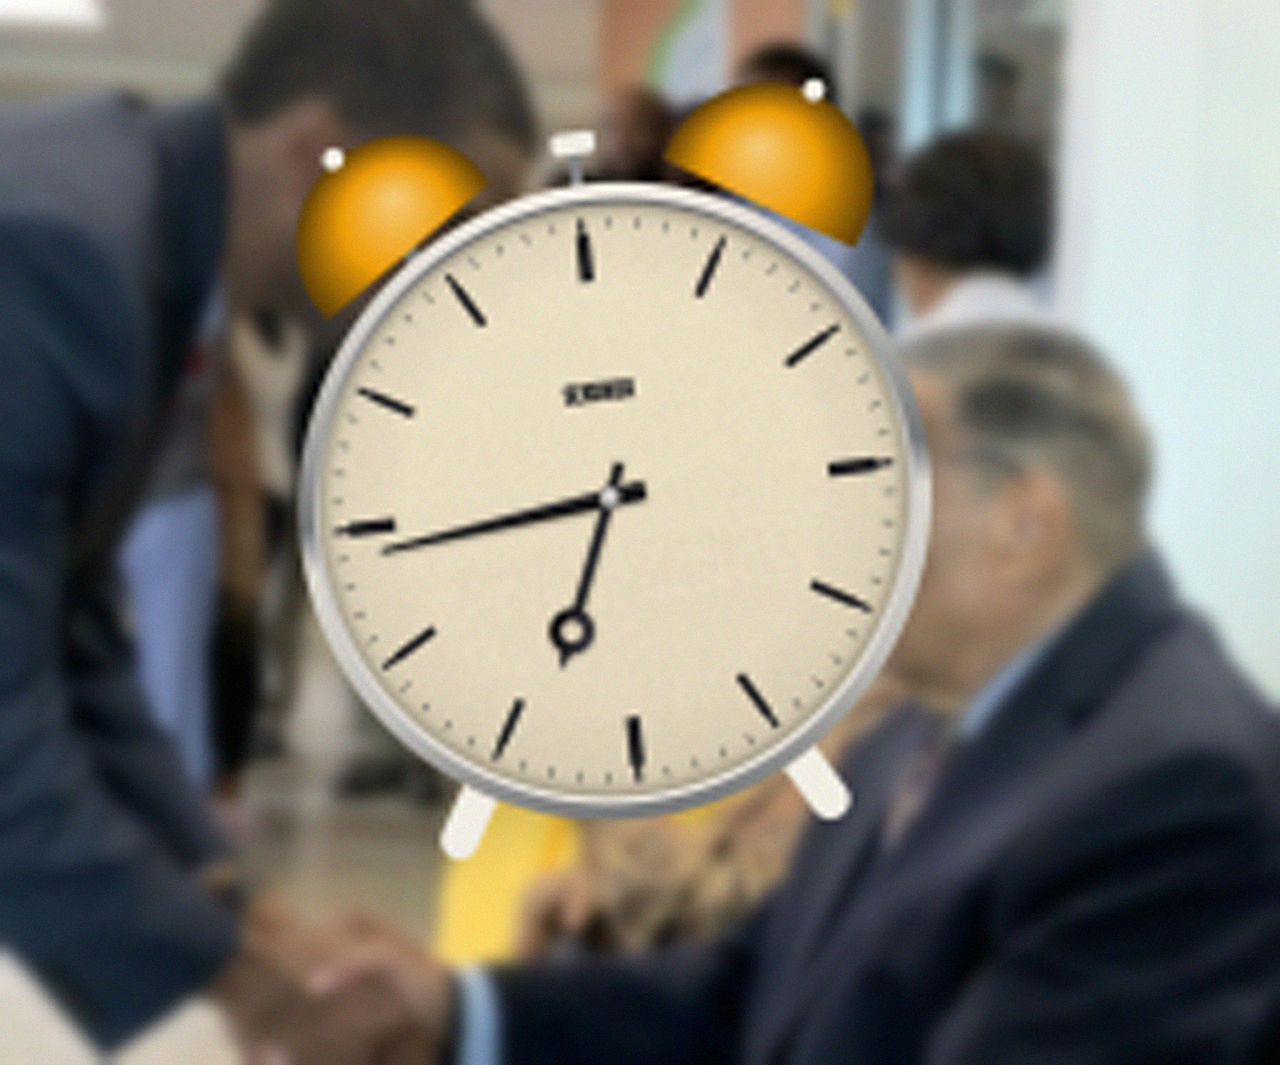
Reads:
6,44
